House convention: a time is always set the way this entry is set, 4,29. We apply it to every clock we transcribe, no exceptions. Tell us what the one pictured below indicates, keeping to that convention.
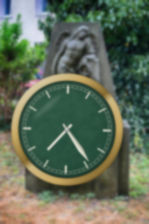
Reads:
7,24
